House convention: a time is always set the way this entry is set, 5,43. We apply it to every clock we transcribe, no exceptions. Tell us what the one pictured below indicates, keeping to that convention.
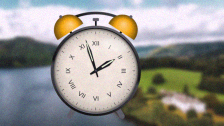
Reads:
1,57
